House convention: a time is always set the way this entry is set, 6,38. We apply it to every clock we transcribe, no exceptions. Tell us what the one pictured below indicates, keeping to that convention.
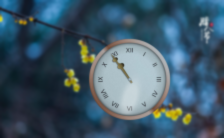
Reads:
10,54
